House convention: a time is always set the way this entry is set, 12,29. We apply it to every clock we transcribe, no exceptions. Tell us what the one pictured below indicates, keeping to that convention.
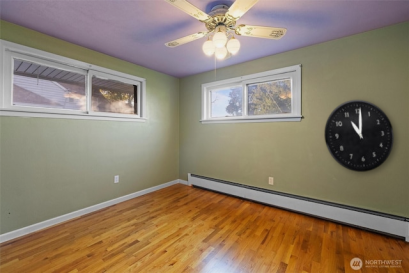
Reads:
11,01
